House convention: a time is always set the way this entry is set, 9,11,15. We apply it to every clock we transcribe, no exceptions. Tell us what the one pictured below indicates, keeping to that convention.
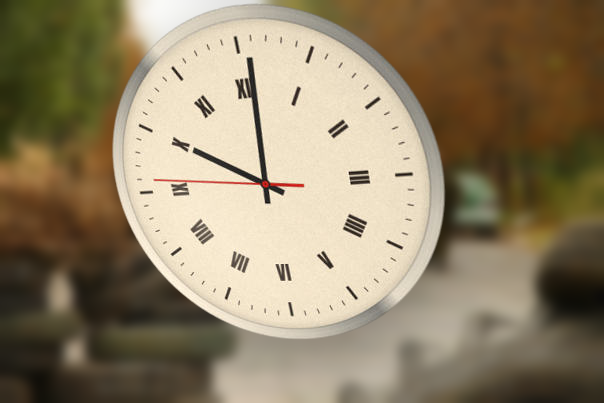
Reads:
10,00,46
